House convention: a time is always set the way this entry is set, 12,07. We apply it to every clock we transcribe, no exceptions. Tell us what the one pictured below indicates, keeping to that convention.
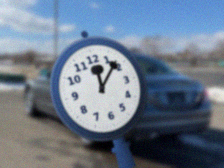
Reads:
12,08
